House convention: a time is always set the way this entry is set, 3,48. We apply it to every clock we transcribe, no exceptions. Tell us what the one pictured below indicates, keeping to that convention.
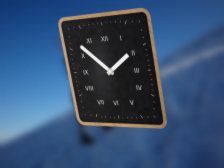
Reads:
1,52
